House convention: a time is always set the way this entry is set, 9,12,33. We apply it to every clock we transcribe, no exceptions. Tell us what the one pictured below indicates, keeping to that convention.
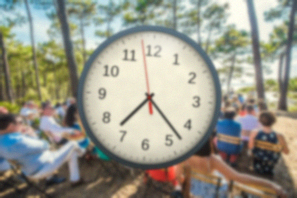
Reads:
7,22,58
